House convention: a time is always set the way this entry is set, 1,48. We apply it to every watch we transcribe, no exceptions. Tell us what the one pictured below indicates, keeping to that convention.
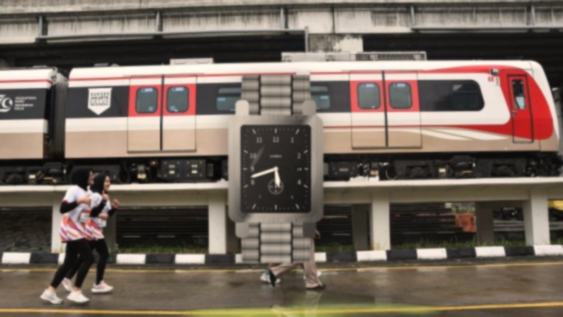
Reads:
5,42
